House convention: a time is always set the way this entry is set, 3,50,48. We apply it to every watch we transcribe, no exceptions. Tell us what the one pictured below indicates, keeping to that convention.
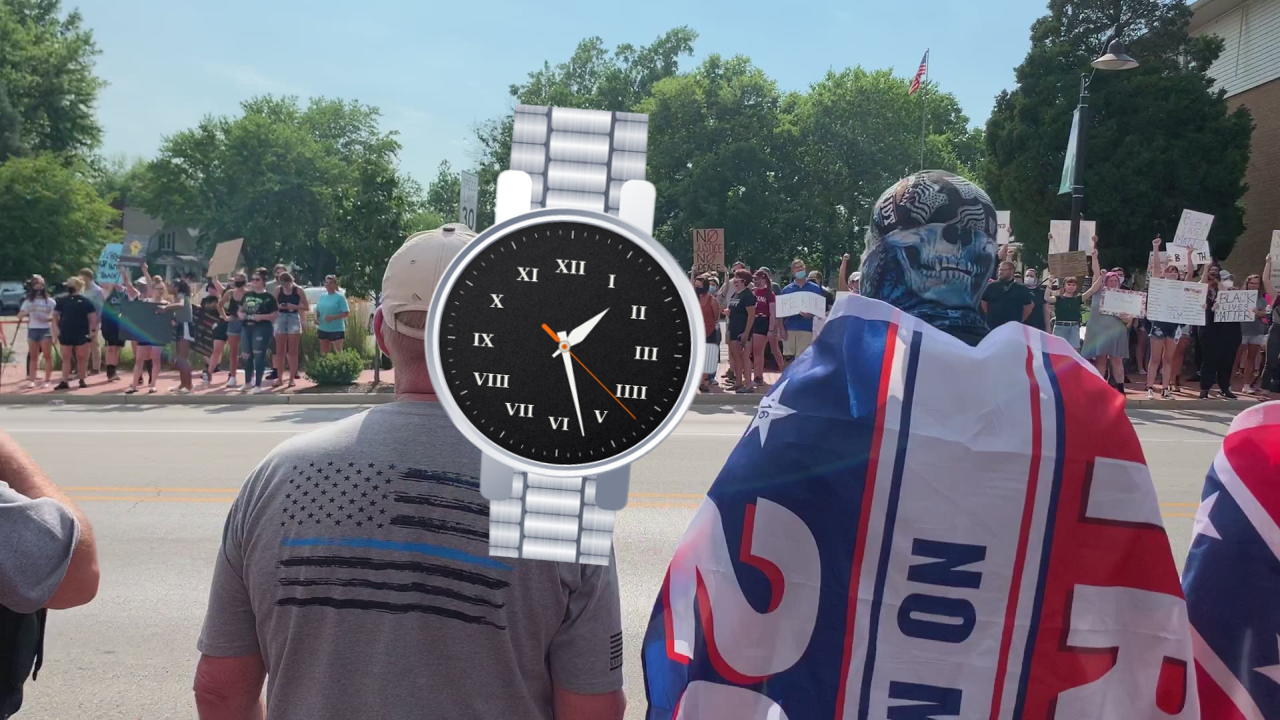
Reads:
1,27,22
